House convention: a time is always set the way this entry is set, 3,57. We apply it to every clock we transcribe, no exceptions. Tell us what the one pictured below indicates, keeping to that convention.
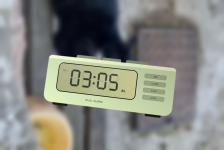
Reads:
3,05
